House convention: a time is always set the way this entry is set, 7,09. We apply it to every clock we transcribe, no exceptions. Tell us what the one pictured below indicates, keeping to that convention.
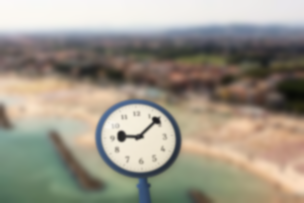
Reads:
9,08
